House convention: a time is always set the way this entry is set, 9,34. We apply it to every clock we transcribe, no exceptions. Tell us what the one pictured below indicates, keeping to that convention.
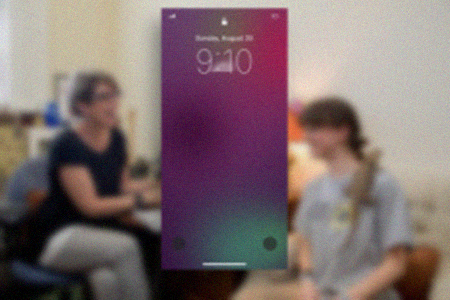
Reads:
9,10
